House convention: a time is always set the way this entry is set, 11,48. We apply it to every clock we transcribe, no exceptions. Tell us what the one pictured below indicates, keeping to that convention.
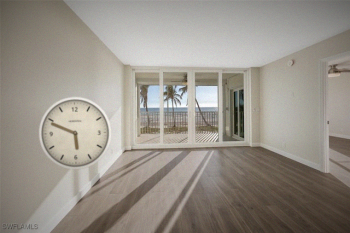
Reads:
5,49
